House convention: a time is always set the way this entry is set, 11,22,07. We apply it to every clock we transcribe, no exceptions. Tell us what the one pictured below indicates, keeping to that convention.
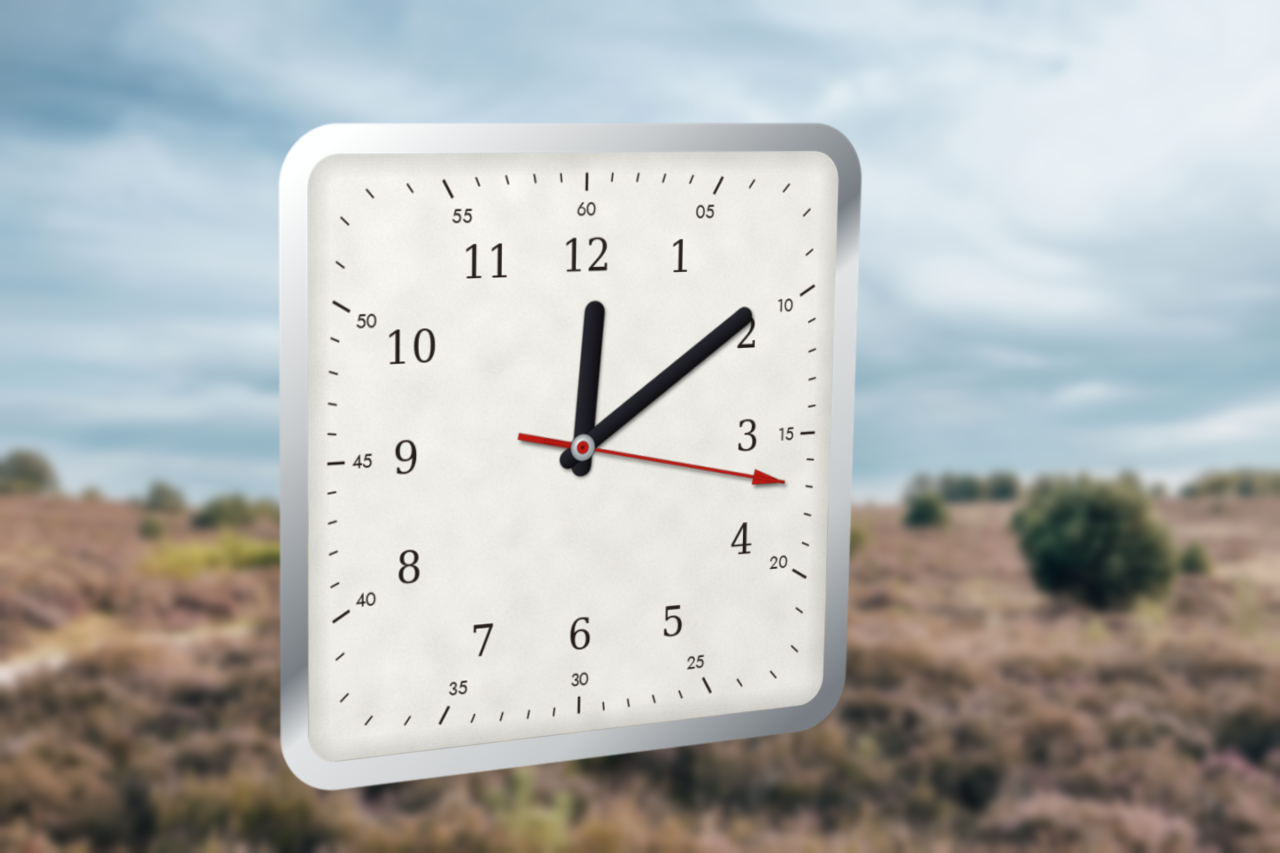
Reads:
12,09,17
